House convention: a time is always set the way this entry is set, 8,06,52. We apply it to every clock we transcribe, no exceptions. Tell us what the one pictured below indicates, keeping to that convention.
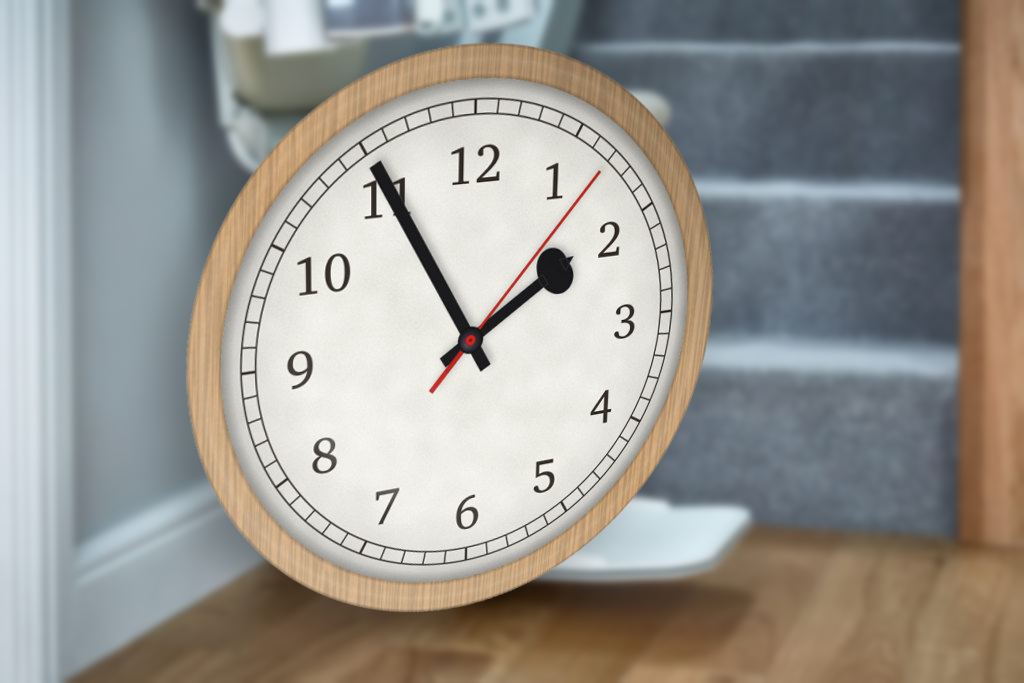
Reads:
1,55,07
